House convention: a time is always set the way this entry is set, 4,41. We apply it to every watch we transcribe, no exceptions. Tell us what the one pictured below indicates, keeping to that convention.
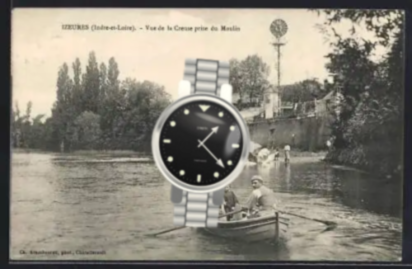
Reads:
1,22
